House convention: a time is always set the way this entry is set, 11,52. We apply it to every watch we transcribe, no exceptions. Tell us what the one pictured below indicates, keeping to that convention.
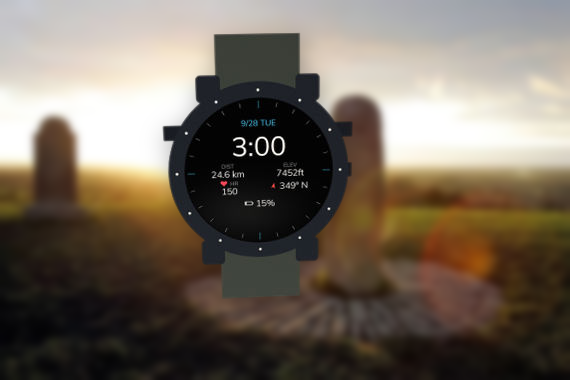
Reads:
3,00
